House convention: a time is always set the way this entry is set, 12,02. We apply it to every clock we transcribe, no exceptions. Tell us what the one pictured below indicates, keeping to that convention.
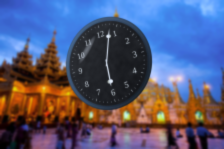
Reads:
6,03
